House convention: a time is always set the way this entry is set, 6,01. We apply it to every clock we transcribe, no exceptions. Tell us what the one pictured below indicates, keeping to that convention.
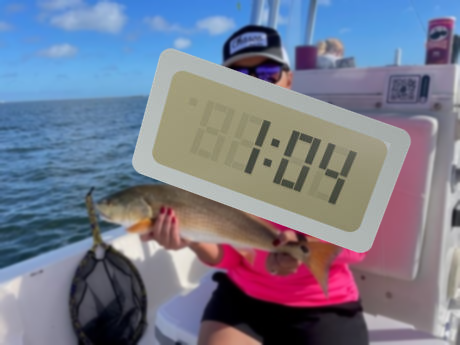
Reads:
1,04
